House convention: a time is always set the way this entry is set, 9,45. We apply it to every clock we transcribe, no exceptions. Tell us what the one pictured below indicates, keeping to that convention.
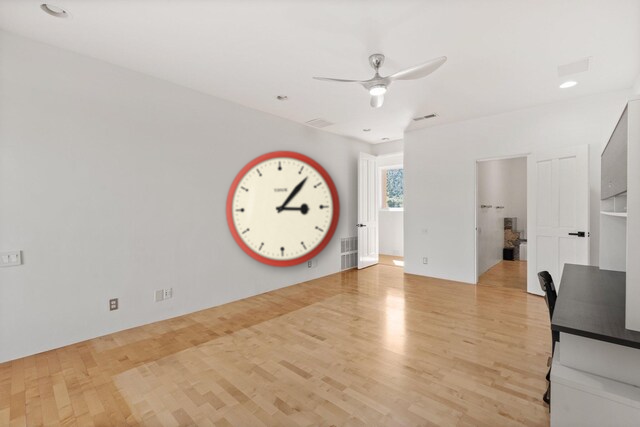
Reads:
3,07
